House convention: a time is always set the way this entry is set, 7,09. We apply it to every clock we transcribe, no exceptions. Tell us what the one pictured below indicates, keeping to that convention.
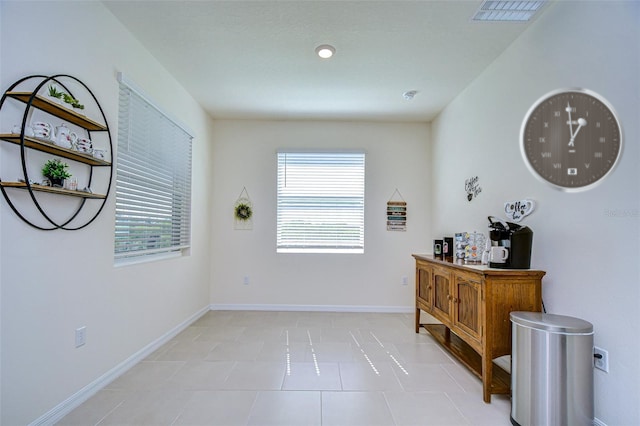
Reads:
12,59
